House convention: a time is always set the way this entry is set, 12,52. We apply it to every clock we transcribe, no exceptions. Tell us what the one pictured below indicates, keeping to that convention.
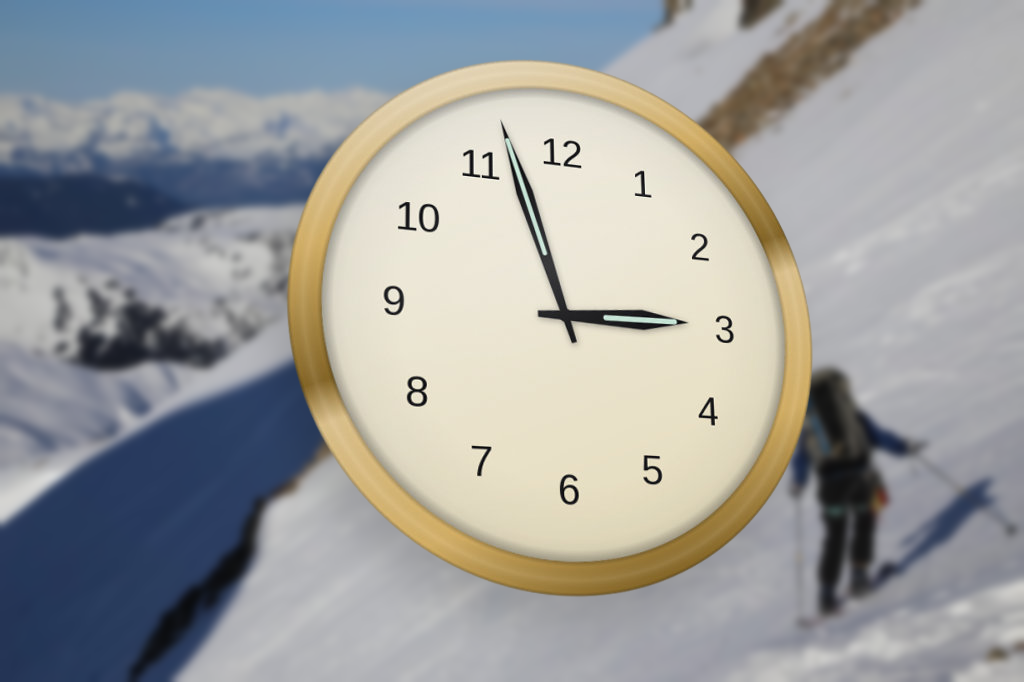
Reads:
2,57
